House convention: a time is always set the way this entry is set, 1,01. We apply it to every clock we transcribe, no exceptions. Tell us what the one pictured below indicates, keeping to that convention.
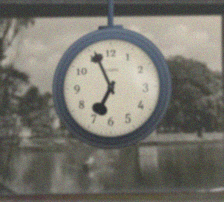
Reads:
6,56
